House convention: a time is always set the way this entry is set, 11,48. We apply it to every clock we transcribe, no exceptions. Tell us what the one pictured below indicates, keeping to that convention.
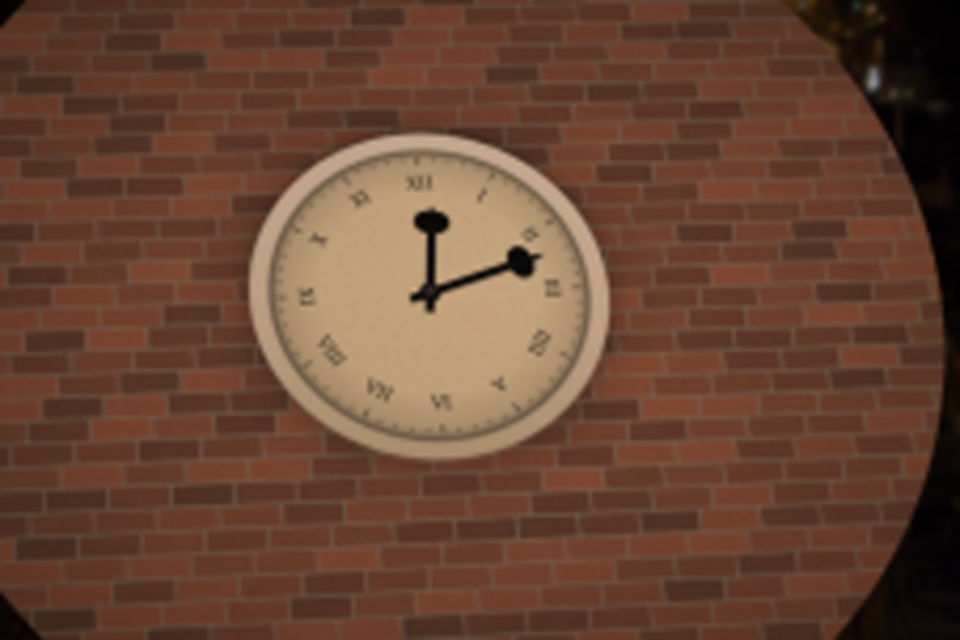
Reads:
12,12
